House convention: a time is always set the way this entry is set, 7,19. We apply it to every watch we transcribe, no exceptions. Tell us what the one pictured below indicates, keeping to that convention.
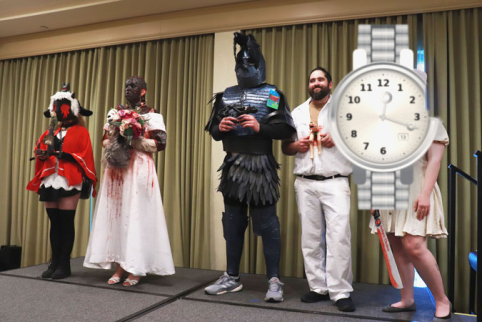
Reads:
12,18
